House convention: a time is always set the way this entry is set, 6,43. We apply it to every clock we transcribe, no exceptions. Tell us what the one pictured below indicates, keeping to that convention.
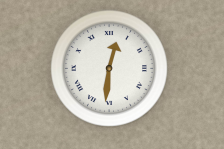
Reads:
12,31
